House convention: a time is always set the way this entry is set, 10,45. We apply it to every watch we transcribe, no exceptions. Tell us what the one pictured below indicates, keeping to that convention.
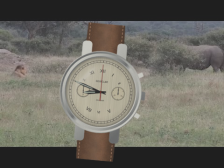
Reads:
8,48
